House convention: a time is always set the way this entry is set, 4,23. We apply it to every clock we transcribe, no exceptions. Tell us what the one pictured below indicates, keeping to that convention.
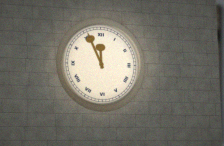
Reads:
11,56
